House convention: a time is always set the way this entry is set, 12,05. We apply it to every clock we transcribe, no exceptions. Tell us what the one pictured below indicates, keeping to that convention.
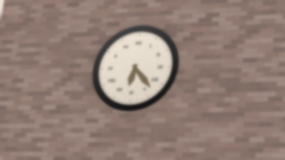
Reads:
6,23
